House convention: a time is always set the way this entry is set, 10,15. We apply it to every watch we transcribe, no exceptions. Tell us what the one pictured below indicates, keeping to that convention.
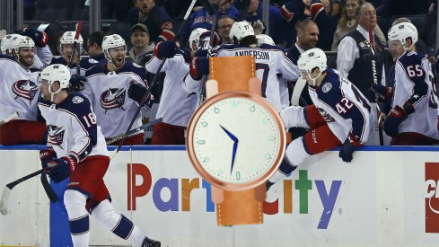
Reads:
10,32
